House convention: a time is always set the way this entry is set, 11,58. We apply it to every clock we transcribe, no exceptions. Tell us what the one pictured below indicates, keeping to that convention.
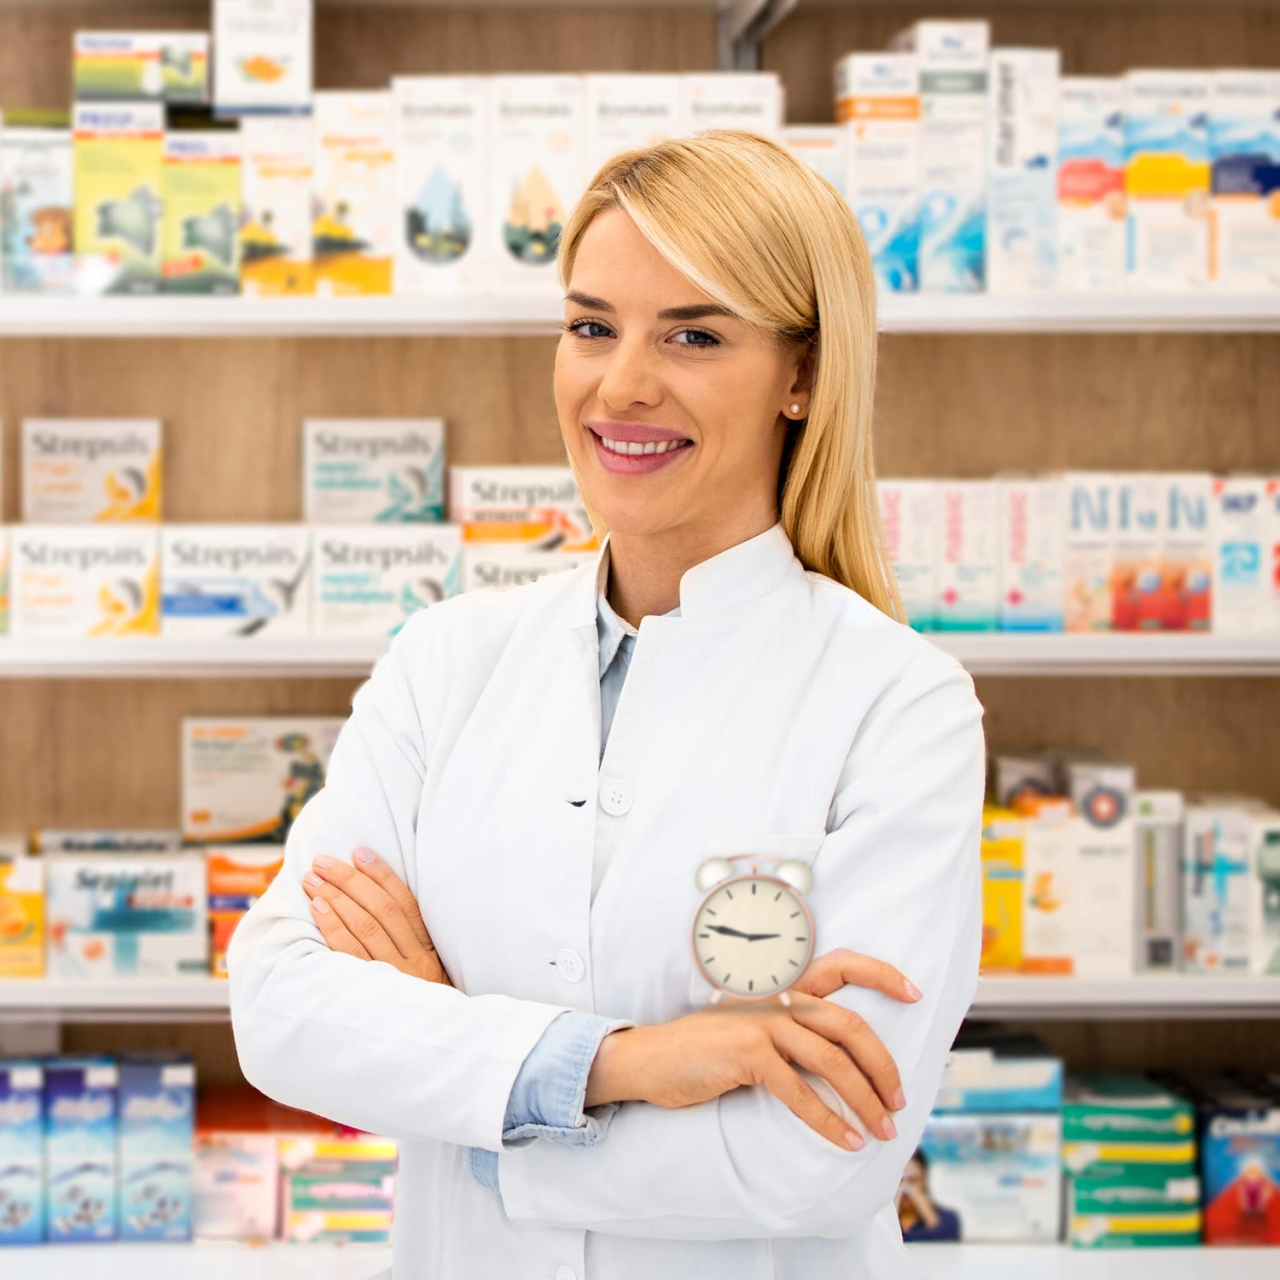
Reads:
2,47
